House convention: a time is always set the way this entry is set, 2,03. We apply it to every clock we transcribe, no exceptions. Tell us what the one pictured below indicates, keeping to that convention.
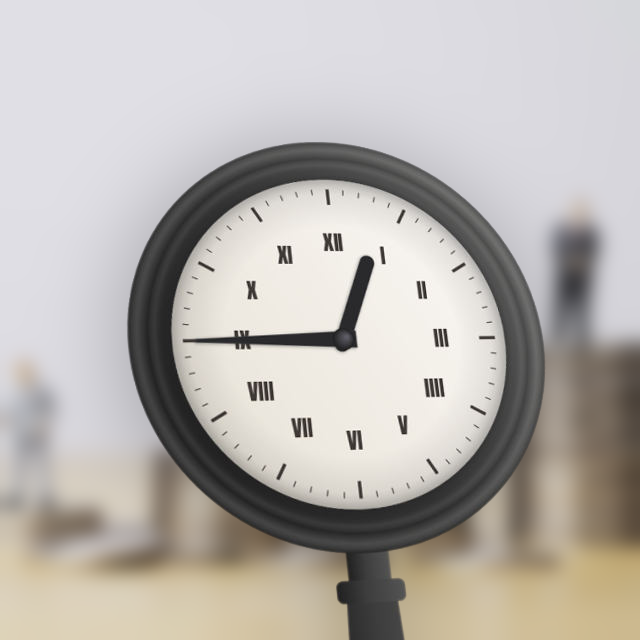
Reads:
12,45
